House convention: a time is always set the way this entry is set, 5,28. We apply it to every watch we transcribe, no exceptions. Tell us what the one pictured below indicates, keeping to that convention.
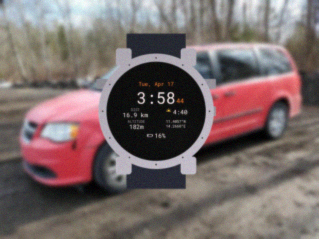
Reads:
3,58
